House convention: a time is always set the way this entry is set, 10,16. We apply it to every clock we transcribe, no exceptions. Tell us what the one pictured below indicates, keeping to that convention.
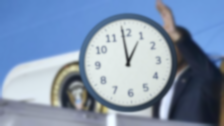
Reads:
12,59
